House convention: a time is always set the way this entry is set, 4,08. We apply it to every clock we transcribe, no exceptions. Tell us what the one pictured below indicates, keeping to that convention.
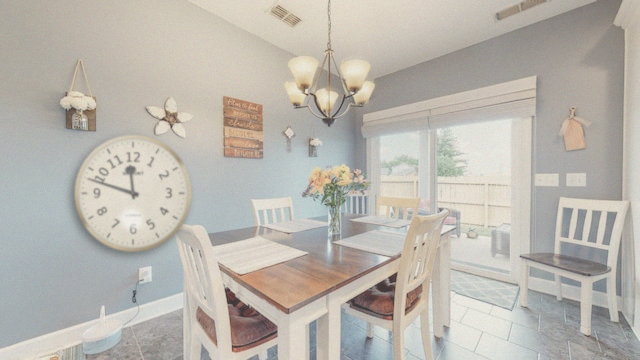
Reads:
11,48
